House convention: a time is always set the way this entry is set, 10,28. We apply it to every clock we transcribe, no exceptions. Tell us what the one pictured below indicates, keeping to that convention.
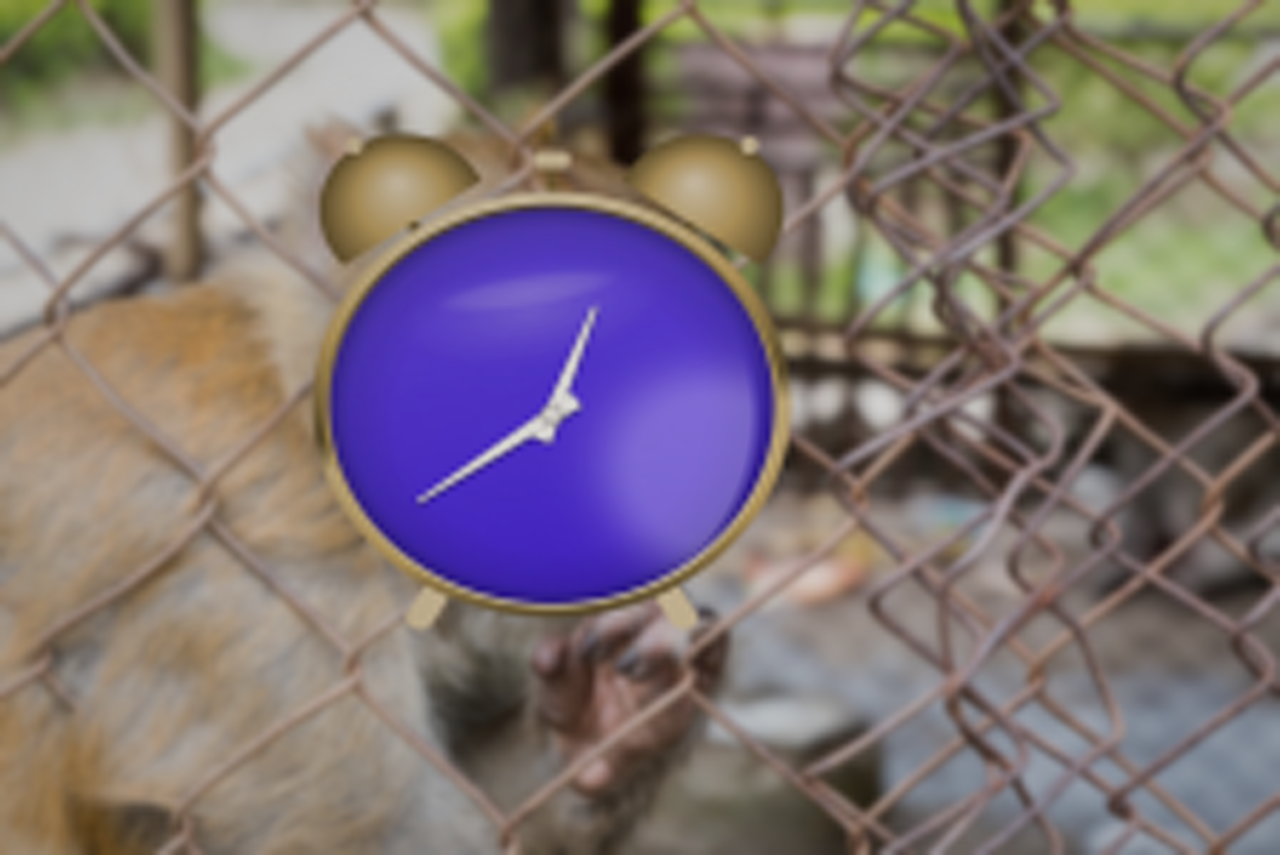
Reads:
12,39
